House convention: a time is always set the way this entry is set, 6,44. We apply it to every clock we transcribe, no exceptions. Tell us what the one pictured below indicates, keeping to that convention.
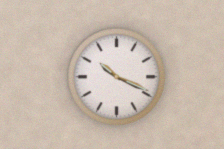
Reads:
10,19
